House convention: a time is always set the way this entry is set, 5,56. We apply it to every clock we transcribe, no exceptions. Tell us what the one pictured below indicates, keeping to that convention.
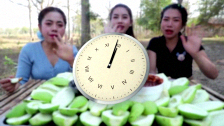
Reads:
11,59
